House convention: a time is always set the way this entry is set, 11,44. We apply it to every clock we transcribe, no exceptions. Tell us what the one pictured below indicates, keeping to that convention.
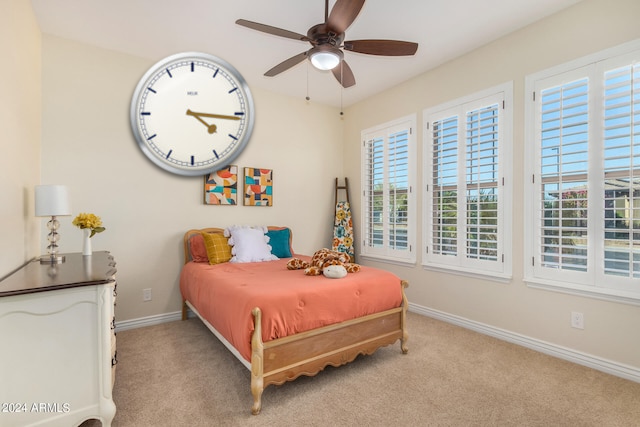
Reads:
4,16
